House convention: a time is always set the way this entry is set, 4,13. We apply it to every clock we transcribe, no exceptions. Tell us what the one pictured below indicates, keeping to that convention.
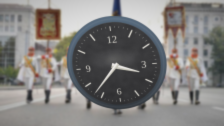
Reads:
3,37
